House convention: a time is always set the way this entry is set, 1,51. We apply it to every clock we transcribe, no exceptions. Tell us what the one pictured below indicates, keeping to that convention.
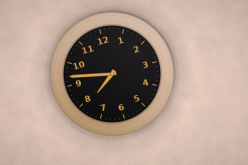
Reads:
7,47
